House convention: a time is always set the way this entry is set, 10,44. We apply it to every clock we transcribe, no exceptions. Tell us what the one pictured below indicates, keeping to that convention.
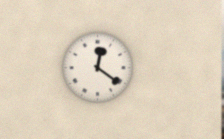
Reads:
12,21
